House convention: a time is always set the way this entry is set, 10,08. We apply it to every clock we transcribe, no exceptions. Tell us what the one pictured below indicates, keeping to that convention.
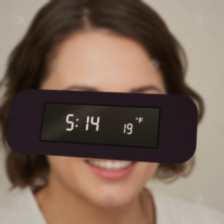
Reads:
5,14
